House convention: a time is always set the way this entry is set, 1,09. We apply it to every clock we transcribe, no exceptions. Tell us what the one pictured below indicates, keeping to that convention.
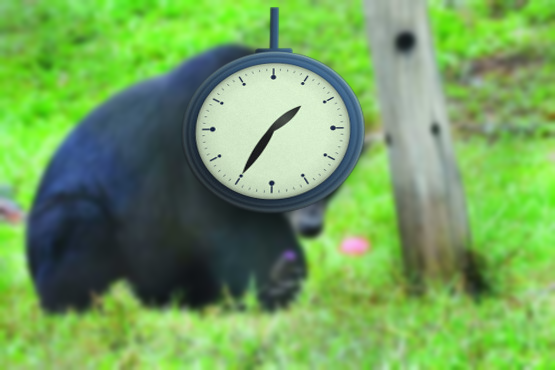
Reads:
1,35
